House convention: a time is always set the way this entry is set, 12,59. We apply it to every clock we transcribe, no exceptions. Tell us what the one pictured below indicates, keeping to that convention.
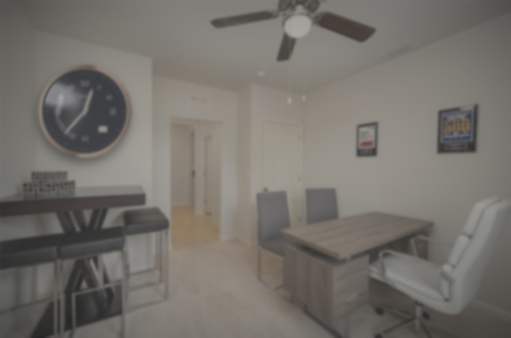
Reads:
12,37
